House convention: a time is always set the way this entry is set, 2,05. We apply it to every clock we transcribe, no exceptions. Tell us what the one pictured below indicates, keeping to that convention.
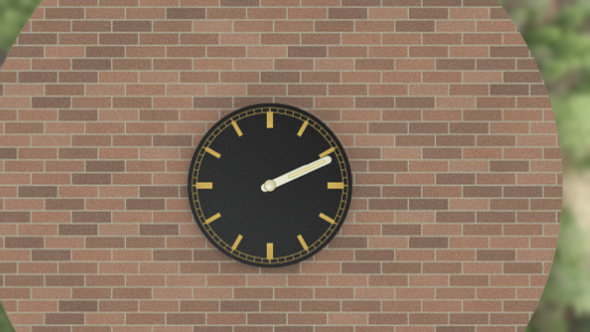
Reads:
2,11
